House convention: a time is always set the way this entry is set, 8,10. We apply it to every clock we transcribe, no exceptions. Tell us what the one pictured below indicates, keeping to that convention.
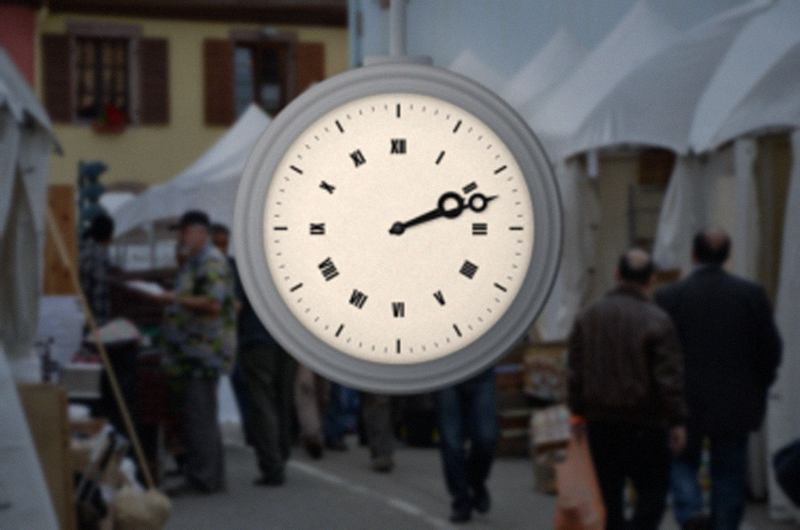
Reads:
2,12
